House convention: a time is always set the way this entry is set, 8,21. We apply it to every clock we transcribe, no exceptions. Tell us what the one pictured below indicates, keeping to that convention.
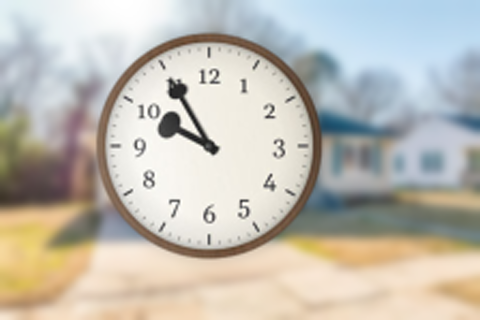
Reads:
9,55
